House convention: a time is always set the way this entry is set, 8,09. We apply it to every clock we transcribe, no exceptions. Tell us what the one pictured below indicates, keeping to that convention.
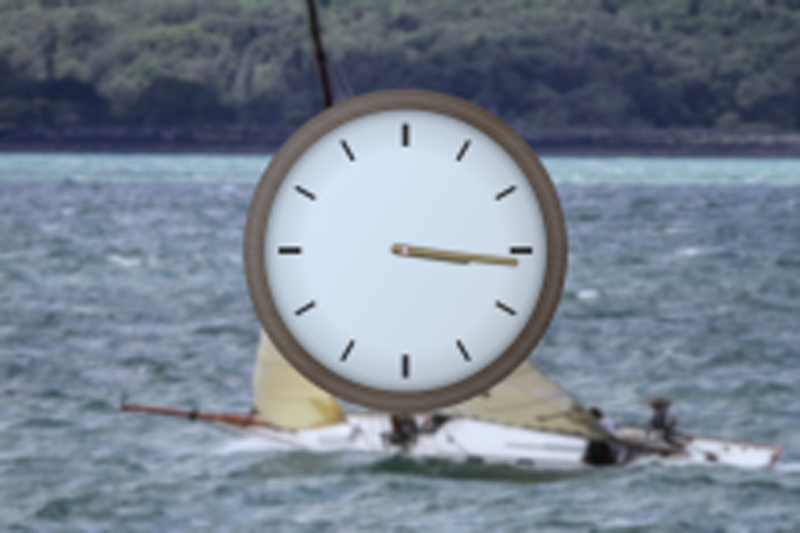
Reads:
3,16
